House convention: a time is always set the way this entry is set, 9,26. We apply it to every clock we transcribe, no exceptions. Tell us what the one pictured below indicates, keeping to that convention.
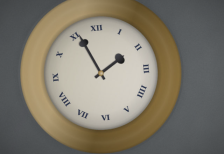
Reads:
1,56
